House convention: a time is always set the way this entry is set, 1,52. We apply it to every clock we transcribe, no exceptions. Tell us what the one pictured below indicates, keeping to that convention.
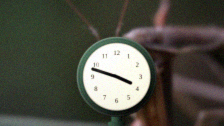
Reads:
3,48
